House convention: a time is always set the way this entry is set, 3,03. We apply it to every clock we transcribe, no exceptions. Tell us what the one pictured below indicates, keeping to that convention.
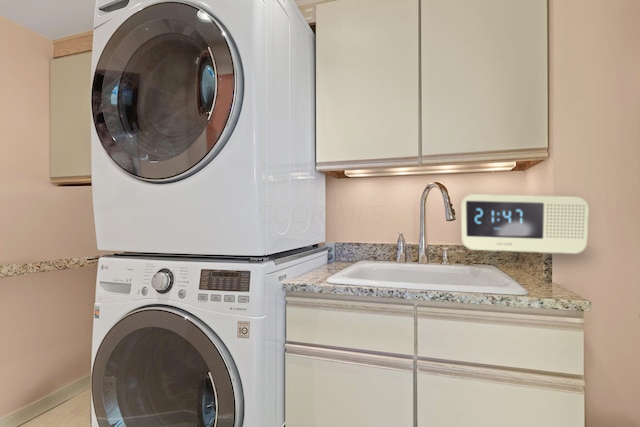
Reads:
21,47
